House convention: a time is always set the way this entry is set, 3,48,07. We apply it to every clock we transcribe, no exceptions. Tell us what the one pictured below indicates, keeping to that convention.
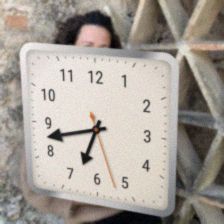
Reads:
6,42,27
